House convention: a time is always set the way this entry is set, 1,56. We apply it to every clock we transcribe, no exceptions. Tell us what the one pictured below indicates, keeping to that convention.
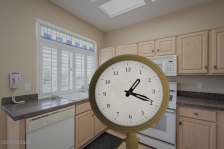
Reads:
1,19
